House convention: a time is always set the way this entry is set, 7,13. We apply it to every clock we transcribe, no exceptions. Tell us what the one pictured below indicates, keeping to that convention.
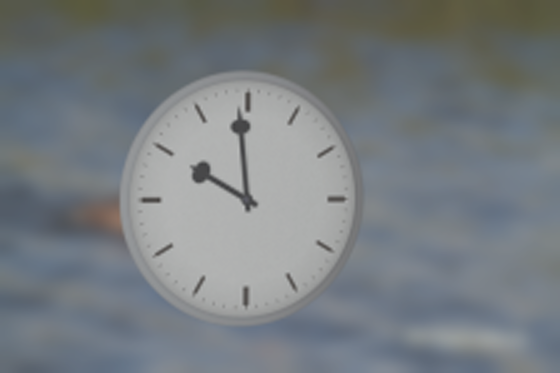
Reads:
9,59
